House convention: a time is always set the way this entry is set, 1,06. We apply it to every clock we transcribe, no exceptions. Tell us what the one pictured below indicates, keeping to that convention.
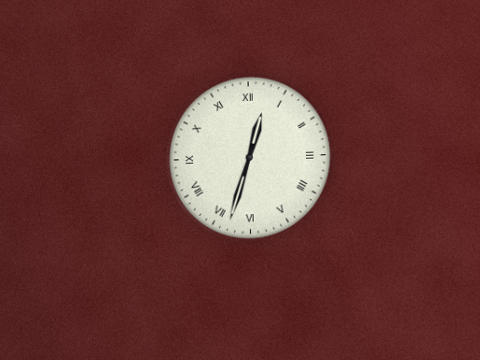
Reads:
12,33
